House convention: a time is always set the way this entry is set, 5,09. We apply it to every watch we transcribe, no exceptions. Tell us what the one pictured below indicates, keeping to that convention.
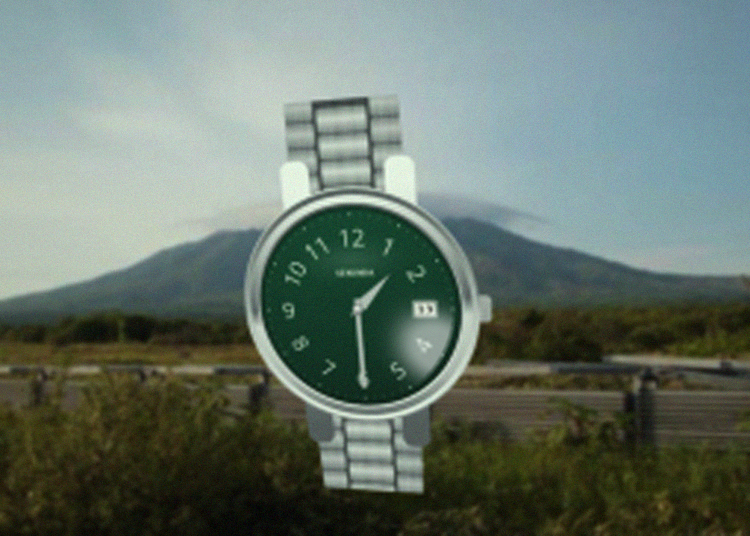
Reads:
1,30
